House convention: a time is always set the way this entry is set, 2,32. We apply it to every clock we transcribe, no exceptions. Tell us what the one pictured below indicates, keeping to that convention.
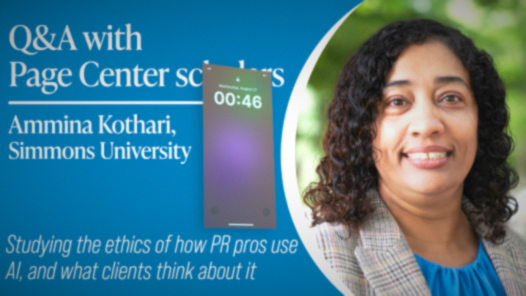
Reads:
0,46
